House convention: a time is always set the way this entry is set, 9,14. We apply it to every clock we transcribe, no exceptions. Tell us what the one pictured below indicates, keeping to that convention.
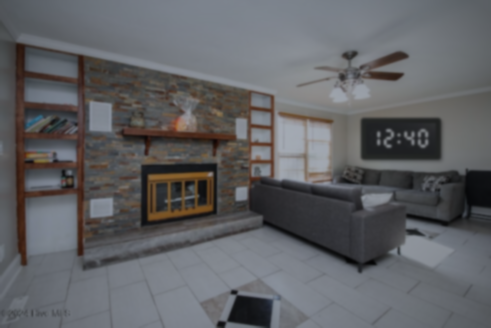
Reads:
12,40
